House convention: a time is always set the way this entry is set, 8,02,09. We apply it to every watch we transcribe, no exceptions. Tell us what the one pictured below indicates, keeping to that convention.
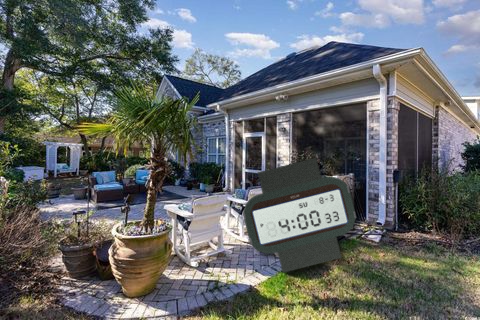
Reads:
4,00,33
